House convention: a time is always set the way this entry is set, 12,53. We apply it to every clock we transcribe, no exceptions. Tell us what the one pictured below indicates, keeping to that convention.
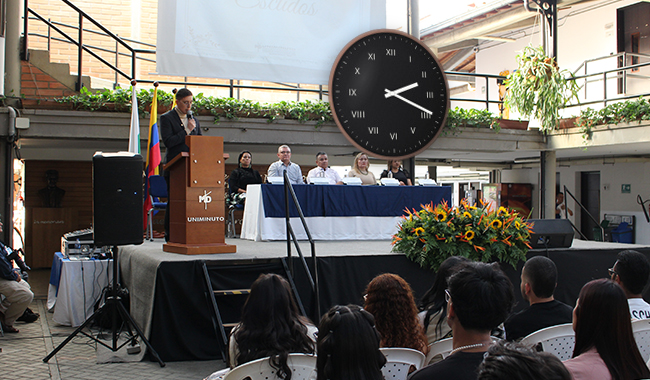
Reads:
2,19
